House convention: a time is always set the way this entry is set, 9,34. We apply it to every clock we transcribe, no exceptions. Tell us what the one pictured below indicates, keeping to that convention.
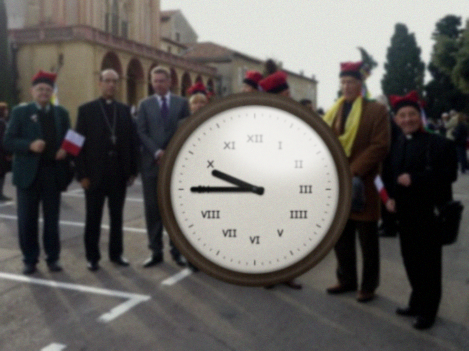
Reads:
9,45
